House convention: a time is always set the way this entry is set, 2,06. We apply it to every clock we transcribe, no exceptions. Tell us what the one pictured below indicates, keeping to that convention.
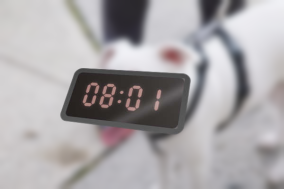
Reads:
8,01
